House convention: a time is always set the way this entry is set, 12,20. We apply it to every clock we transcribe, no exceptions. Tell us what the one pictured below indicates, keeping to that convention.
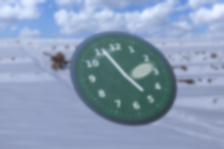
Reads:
4,56
